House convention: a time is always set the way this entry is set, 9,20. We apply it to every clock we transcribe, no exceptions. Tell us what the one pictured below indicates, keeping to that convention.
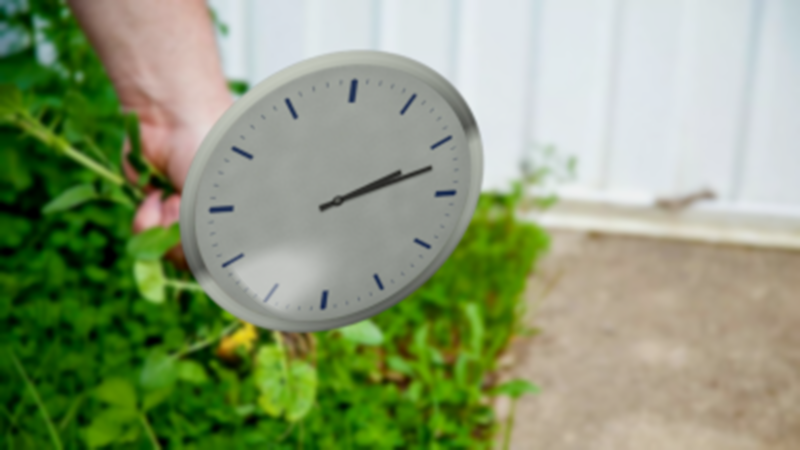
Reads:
2,12
